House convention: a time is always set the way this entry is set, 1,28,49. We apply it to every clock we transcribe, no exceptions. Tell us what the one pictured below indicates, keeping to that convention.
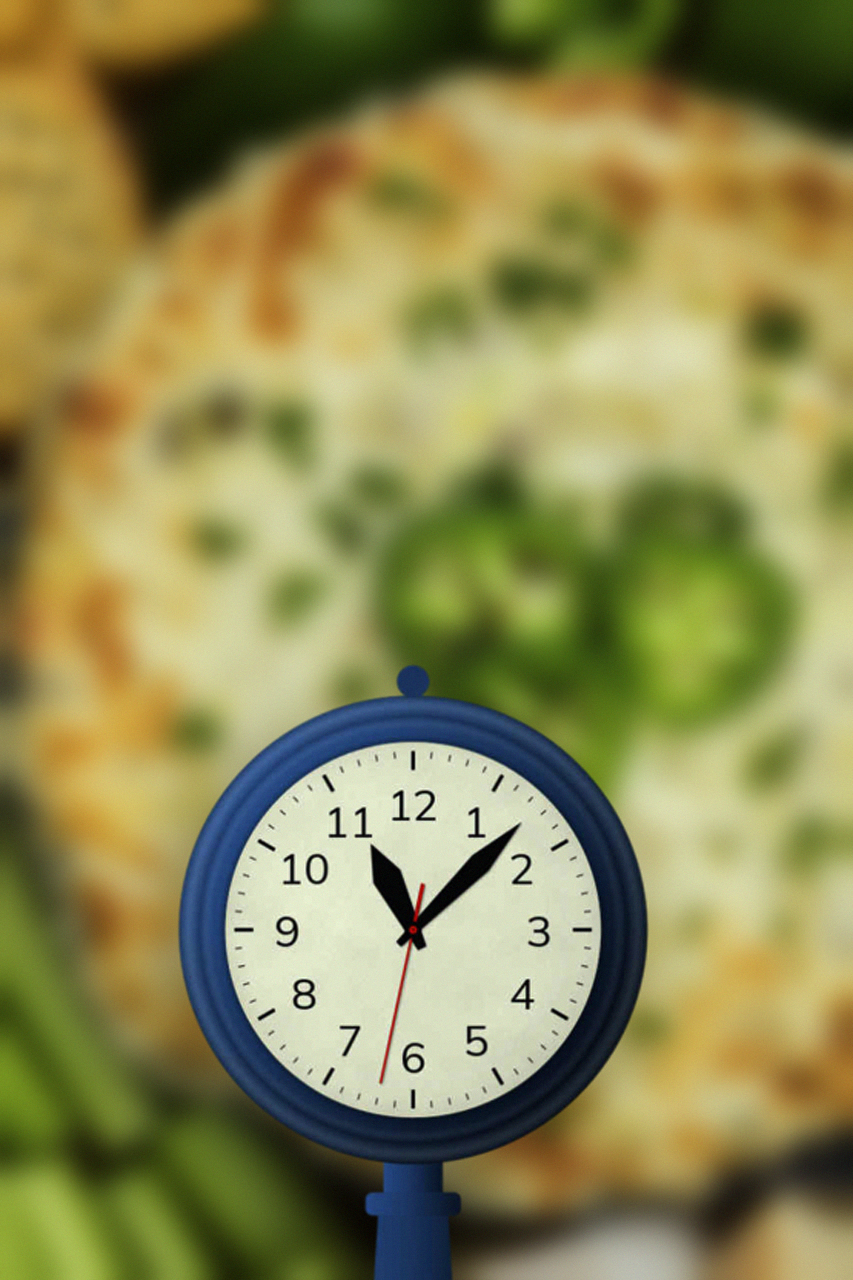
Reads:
11,07,32
